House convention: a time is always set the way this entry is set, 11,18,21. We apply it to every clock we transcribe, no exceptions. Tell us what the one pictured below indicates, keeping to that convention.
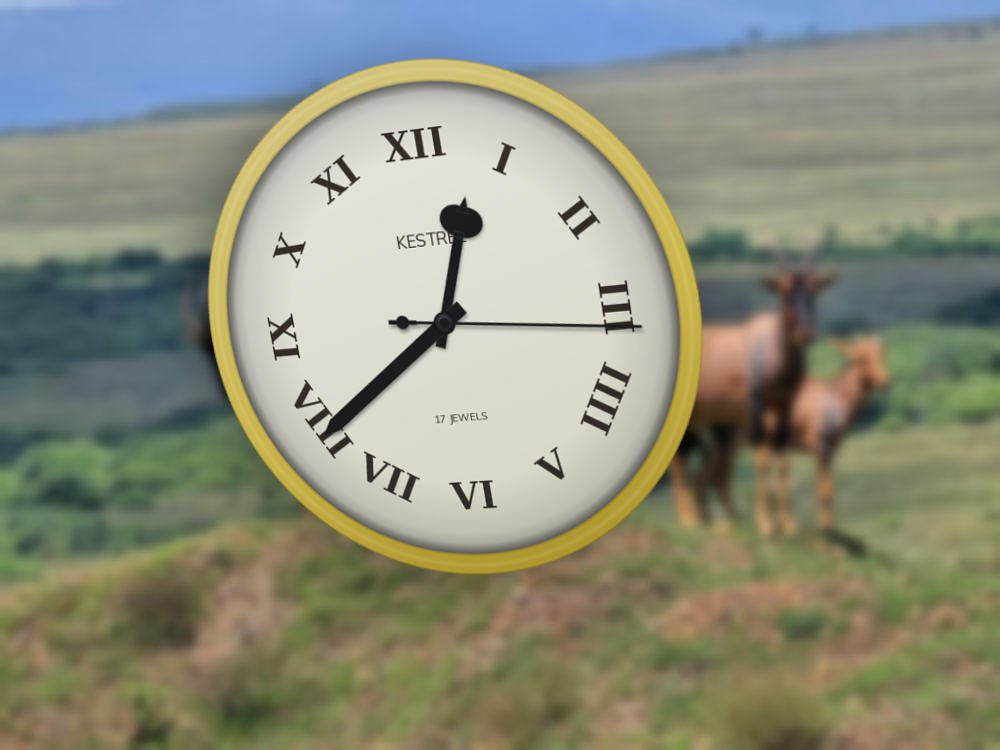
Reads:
12,39,16
